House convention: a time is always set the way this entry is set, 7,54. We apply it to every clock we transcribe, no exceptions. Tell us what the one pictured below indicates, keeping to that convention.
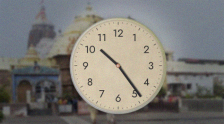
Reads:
10,24
